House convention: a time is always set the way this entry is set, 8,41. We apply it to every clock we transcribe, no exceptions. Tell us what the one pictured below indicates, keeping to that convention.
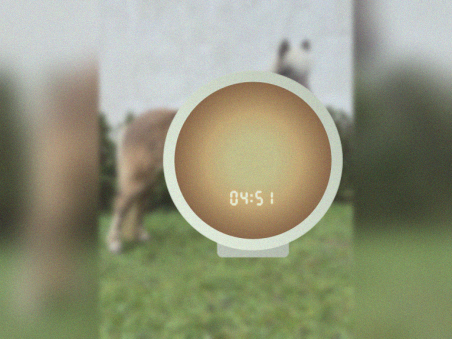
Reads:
4,51
